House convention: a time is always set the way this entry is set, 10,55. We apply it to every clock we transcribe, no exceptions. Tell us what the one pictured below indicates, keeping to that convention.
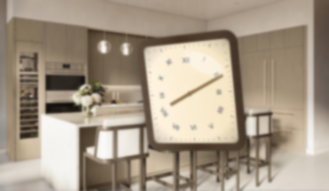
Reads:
8,11
